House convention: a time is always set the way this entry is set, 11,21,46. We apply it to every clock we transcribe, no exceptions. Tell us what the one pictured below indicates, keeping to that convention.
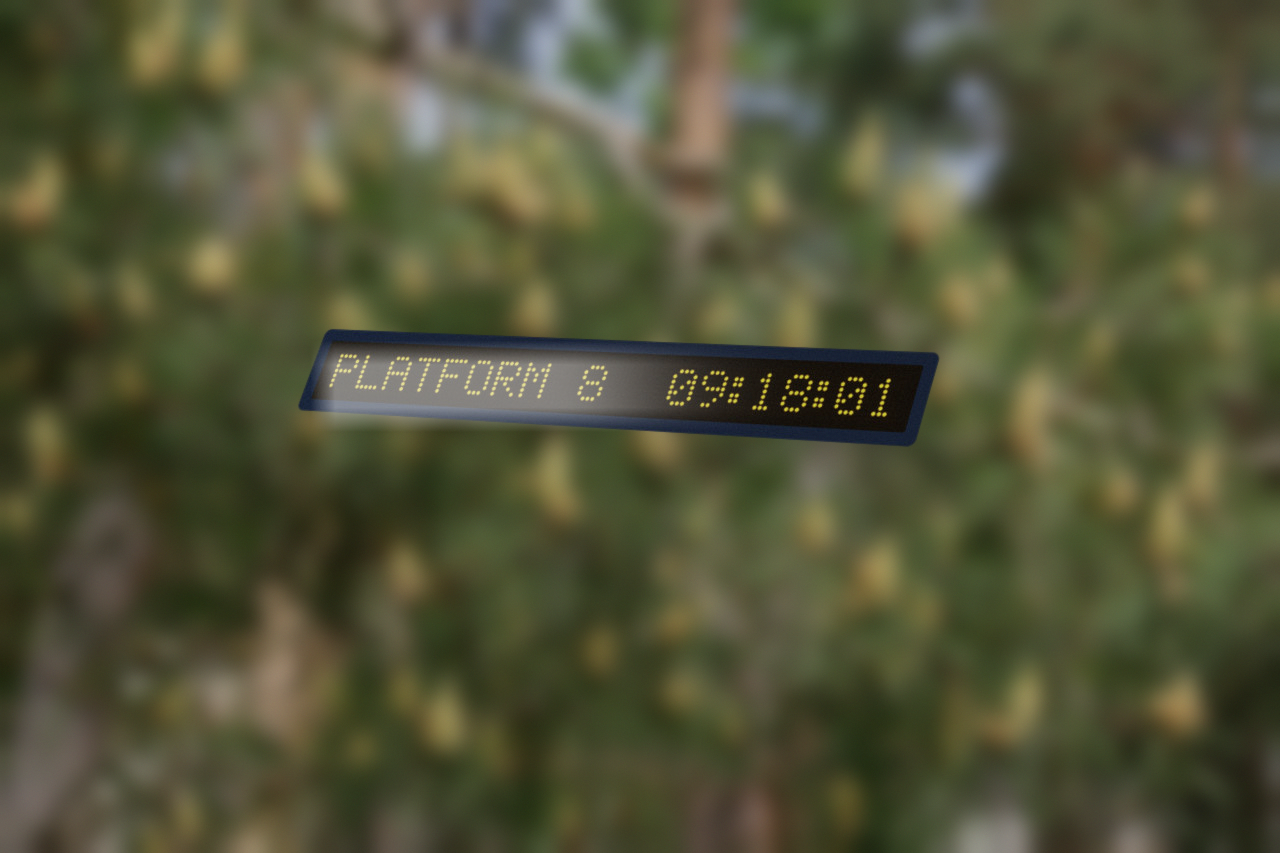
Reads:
9,18,01
